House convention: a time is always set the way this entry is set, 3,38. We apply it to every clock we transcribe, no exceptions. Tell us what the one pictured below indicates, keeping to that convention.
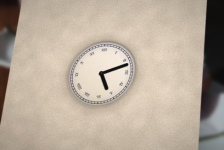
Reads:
5,12
